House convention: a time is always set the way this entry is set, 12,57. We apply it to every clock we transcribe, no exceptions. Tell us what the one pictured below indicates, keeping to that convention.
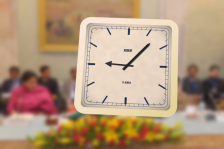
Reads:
9,07
